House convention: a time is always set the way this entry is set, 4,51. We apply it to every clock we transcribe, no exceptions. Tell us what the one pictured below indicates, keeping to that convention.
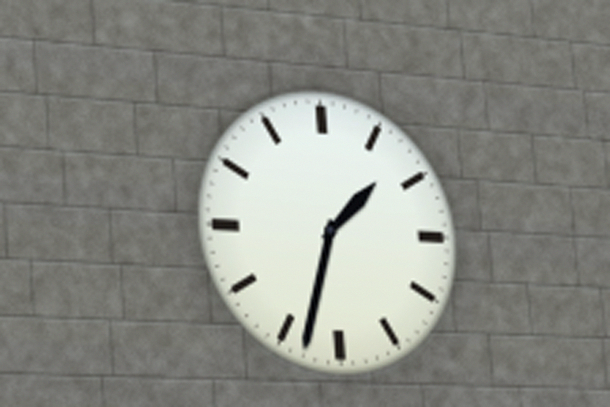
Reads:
1,33
